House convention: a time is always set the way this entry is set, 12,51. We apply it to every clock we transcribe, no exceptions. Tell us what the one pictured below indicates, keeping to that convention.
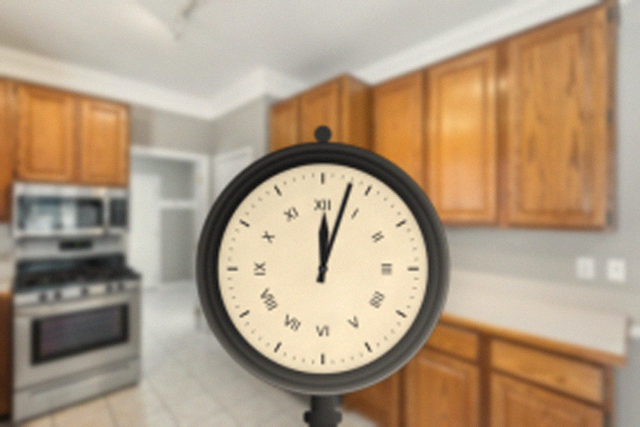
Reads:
12,03
